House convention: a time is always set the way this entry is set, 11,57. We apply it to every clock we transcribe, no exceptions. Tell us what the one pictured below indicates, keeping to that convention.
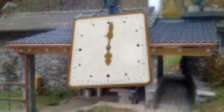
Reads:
6,01
